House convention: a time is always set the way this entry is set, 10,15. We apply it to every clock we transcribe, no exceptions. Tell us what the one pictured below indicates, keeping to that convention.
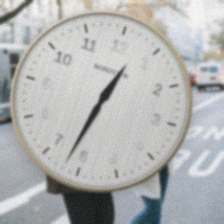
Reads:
12,32
